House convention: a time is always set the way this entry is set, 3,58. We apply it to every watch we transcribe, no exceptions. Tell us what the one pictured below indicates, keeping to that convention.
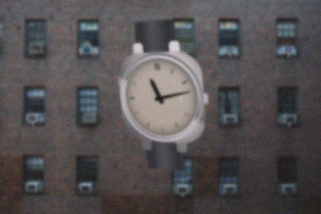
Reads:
11,13
